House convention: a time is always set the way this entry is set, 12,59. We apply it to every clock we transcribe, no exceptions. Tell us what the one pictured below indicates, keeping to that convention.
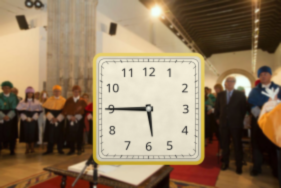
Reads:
5,45
